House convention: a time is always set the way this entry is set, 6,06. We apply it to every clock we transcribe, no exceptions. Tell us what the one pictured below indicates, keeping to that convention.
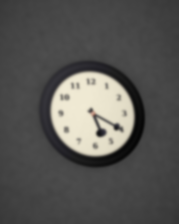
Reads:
5,20
